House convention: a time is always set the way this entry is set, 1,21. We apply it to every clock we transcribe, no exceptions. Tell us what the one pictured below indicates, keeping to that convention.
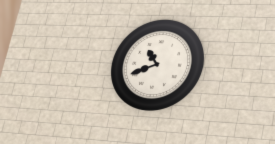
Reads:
10,41
